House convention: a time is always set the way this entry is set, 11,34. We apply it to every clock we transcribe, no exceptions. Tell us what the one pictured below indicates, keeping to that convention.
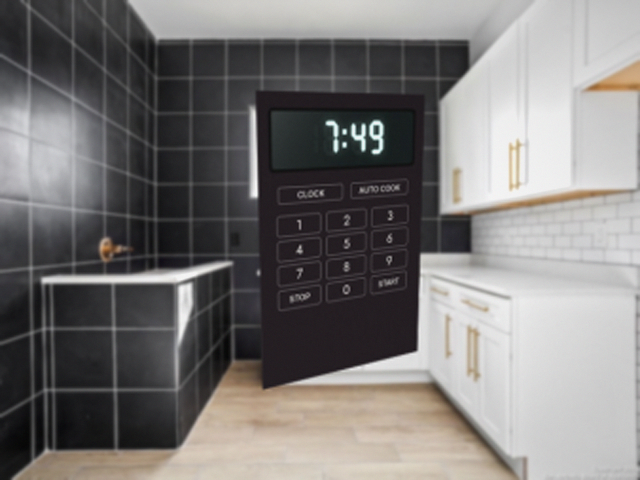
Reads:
7,49
